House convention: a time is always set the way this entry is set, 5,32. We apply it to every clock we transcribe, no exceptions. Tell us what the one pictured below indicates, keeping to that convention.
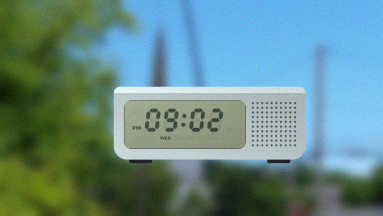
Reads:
9,02
